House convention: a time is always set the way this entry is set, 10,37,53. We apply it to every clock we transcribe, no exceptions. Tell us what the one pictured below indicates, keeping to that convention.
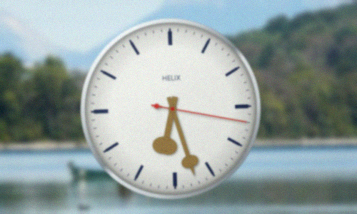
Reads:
6,27,17
